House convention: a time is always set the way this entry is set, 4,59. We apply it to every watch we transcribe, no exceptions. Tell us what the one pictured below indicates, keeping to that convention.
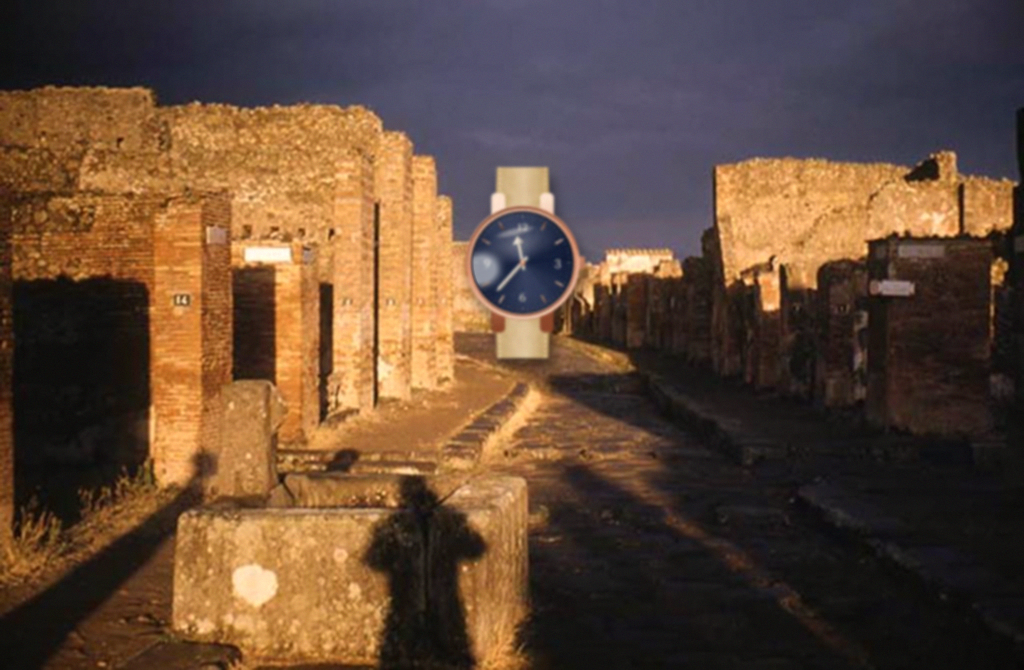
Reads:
11,37
